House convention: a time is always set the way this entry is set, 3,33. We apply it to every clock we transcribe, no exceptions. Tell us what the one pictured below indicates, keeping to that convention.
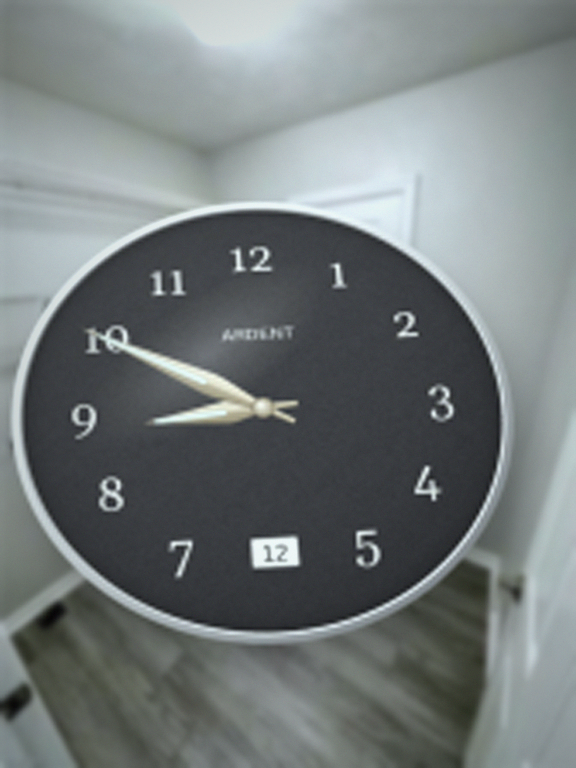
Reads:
8,50
